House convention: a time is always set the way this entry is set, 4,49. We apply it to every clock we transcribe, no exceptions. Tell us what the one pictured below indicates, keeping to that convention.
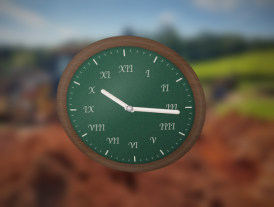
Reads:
10,16
